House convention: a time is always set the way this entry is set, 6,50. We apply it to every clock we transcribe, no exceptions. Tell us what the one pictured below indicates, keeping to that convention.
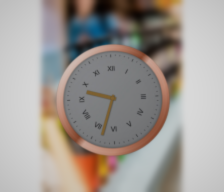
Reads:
9,33
